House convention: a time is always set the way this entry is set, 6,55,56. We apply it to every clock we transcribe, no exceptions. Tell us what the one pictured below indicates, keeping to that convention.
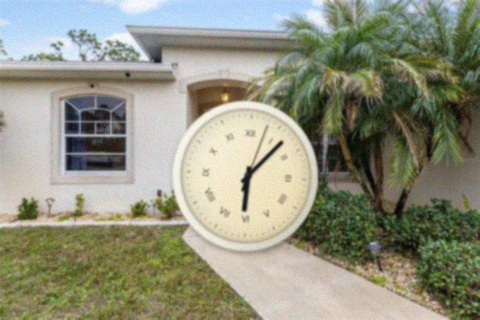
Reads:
6,07,03
